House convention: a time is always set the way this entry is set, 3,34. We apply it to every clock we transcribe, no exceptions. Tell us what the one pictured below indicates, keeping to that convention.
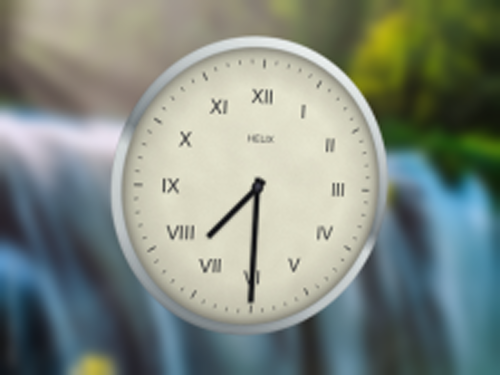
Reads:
7,30
